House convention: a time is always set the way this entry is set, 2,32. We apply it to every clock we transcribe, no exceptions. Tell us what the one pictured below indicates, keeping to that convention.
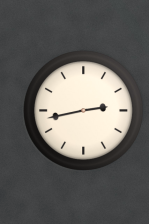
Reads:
2,43
